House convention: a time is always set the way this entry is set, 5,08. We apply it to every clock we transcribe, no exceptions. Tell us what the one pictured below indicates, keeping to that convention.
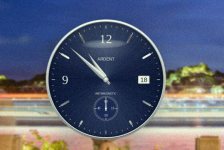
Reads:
10,52
